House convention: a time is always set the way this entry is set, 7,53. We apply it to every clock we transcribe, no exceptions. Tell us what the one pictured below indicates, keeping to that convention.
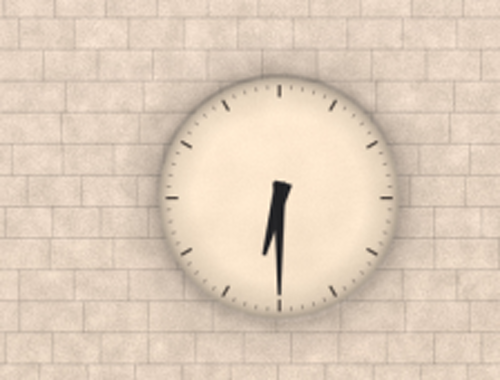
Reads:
6,30
